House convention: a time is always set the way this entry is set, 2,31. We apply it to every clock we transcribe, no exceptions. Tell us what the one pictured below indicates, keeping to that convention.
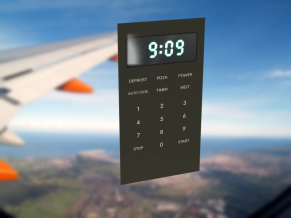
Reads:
9,09
